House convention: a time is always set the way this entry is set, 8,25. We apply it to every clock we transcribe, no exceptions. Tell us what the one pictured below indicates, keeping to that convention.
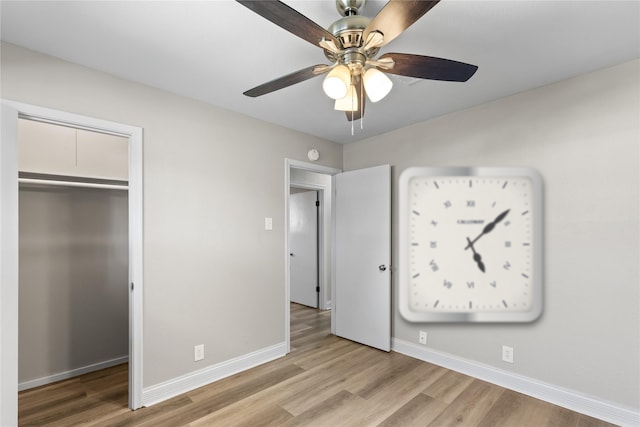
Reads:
5,08
